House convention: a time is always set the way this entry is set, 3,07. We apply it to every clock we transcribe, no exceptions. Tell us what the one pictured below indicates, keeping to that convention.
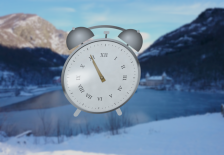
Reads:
10,55
